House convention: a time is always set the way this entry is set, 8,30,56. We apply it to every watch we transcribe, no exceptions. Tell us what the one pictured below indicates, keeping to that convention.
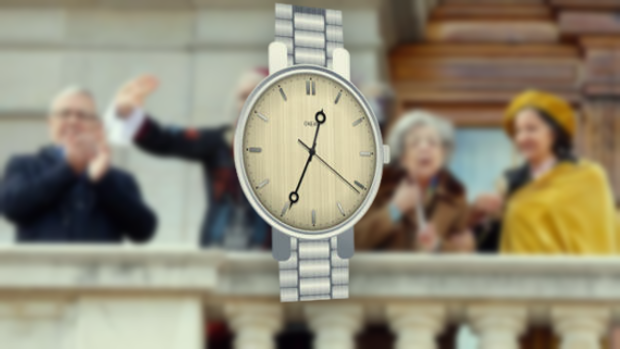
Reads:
12,34,21
